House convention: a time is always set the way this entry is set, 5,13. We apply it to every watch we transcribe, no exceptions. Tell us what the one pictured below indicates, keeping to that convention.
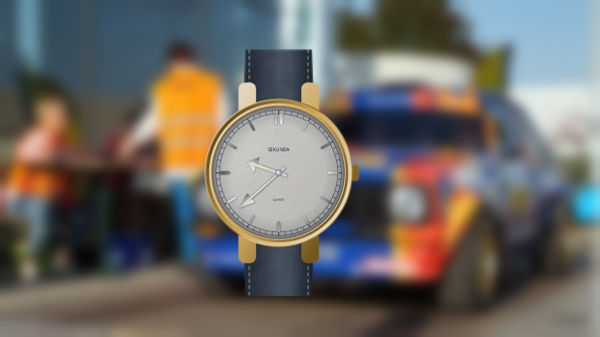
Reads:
9,38
